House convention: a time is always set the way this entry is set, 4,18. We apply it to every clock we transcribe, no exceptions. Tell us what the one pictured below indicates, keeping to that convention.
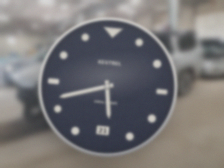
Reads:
5,42
